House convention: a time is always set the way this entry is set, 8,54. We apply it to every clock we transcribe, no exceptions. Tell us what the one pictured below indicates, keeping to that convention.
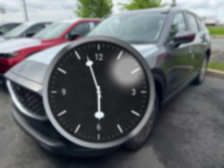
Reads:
5,57
